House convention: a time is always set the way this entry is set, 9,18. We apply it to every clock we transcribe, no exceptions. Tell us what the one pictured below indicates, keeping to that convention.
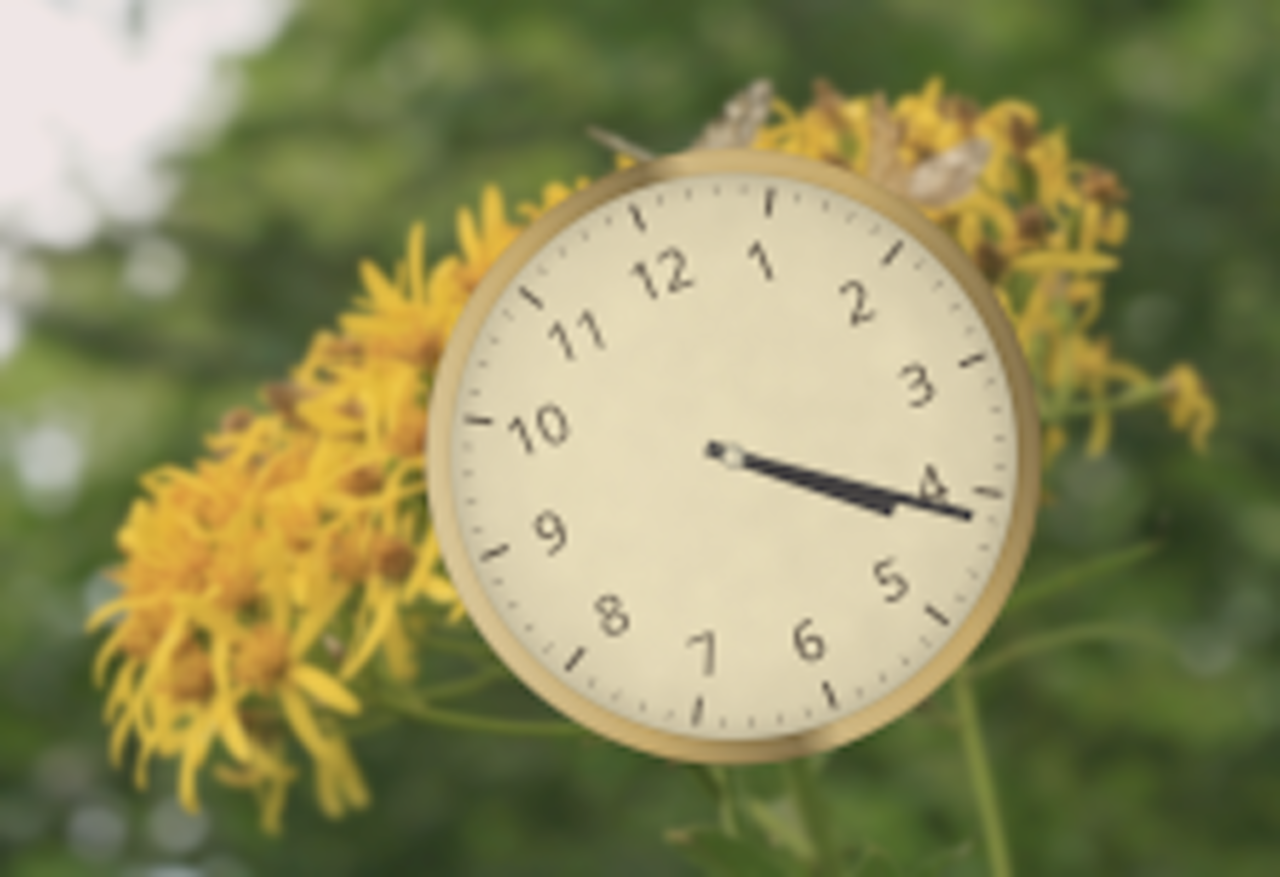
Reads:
4,21
